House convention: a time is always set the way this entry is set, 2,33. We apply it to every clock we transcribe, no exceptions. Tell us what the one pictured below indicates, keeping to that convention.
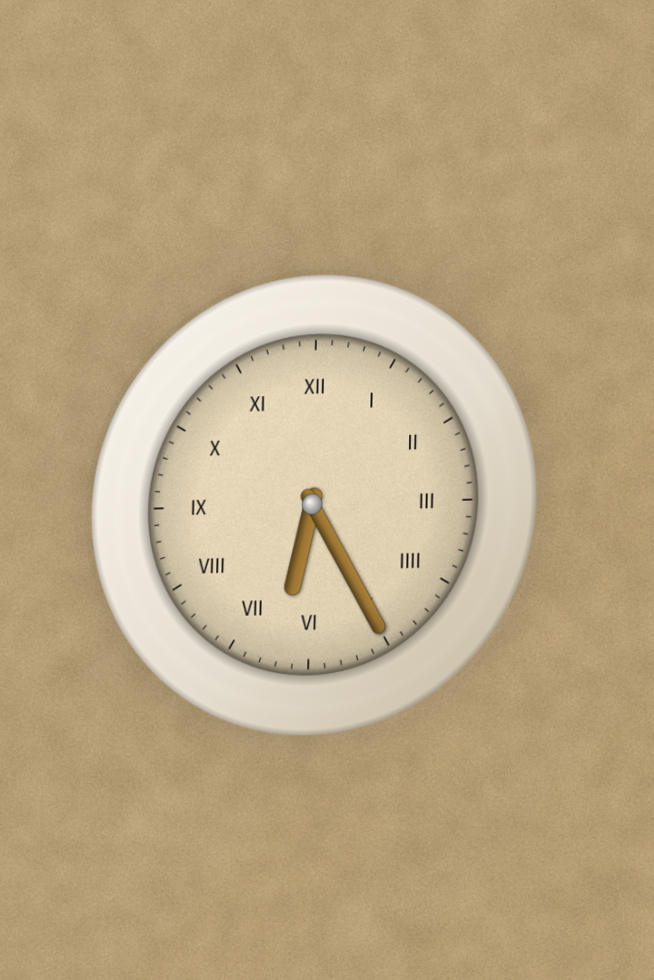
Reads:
6,25
